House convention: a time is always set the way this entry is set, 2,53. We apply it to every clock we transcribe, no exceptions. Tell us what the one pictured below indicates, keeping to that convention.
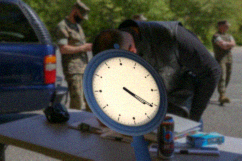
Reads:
4,21
